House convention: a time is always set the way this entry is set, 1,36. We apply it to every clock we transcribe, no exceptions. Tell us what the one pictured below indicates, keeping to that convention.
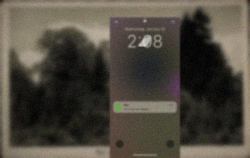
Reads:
2,08
